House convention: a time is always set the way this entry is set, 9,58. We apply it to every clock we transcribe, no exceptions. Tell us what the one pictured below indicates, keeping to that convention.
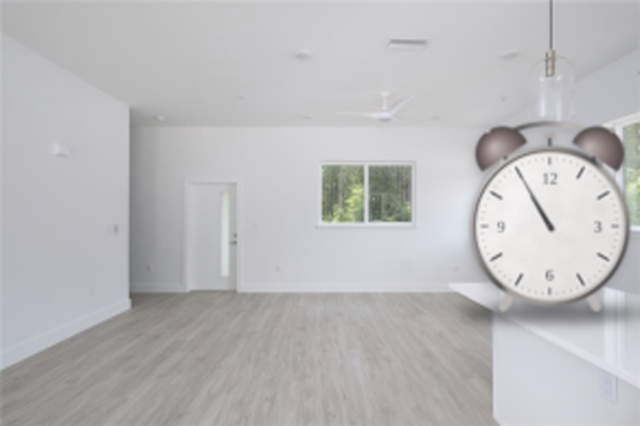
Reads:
10,55
